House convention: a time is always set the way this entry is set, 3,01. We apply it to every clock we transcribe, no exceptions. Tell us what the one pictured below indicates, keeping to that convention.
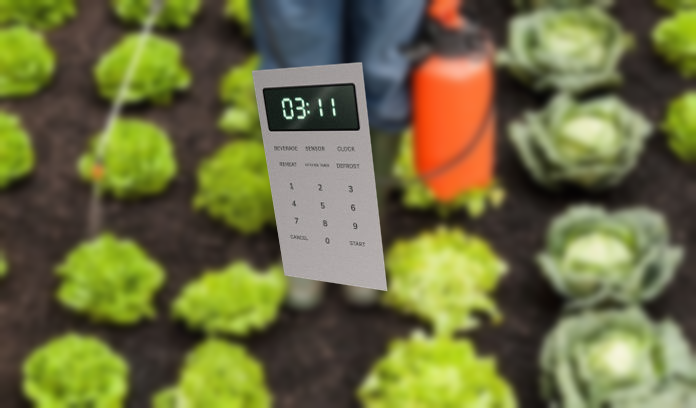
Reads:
3,11
